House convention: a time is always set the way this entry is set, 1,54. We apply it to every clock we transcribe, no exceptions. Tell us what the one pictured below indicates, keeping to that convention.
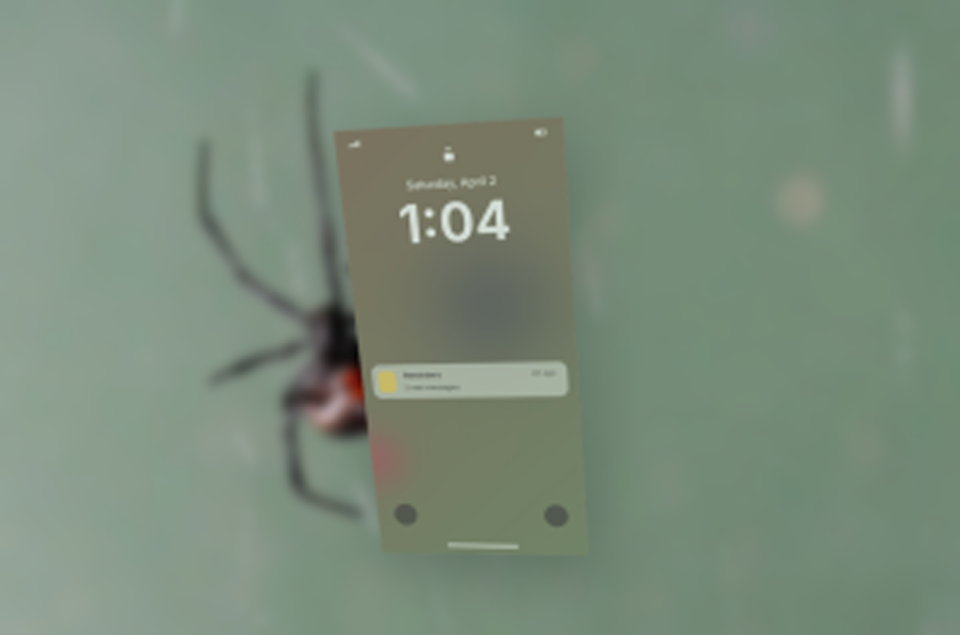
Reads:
1,04
